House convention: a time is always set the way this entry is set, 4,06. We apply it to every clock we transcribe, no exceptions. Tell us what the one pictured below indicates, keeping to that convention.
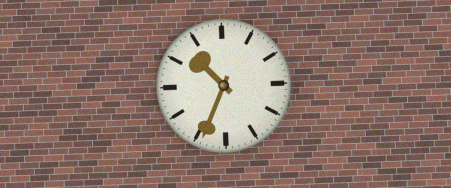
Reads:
10,34
